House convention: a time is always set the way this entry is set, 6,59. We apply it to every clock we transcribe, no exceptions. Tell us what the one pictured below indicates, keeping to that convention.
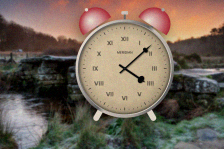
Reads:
4,08
